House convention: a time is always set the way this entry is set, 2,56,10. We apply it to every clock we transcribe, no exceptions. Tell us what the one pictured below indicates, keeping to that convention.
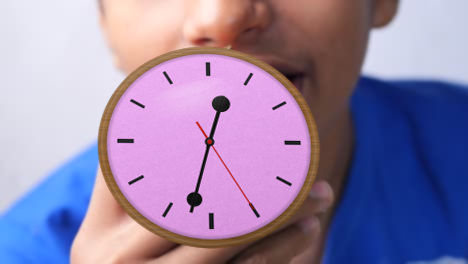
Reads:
12,32,25
